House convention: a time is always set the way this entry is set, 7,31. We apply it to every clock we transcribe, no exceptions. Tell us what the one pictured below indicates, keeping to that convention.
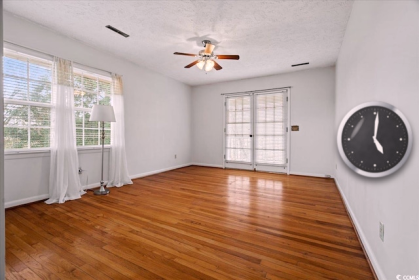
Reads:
5,01
